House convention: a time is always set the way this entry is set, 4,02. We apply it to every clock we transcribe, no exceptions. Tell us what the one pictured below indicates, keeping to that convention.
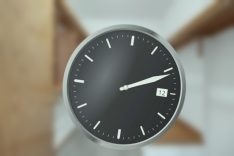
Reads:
2,11
